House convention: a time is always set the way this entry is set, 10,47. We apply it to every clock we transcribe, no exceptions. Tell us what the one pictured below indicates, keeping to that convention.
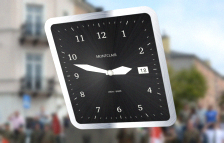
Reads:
2,48
